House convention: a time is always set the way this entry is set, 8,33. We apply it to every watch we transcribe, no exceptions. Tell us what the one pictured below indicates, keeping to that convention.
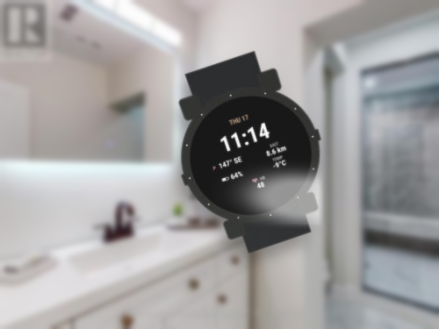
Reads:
11,14
